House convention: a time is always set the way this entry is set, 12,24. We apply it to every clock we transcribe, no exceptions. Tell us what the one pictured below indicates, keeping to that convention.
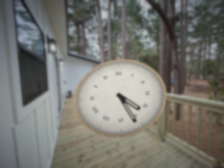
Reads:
4,26
